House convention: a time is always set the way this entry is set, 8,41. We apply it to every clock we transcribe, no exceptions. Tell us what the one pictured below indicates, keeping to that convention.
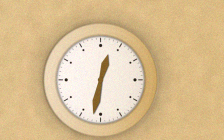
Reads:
12,32
